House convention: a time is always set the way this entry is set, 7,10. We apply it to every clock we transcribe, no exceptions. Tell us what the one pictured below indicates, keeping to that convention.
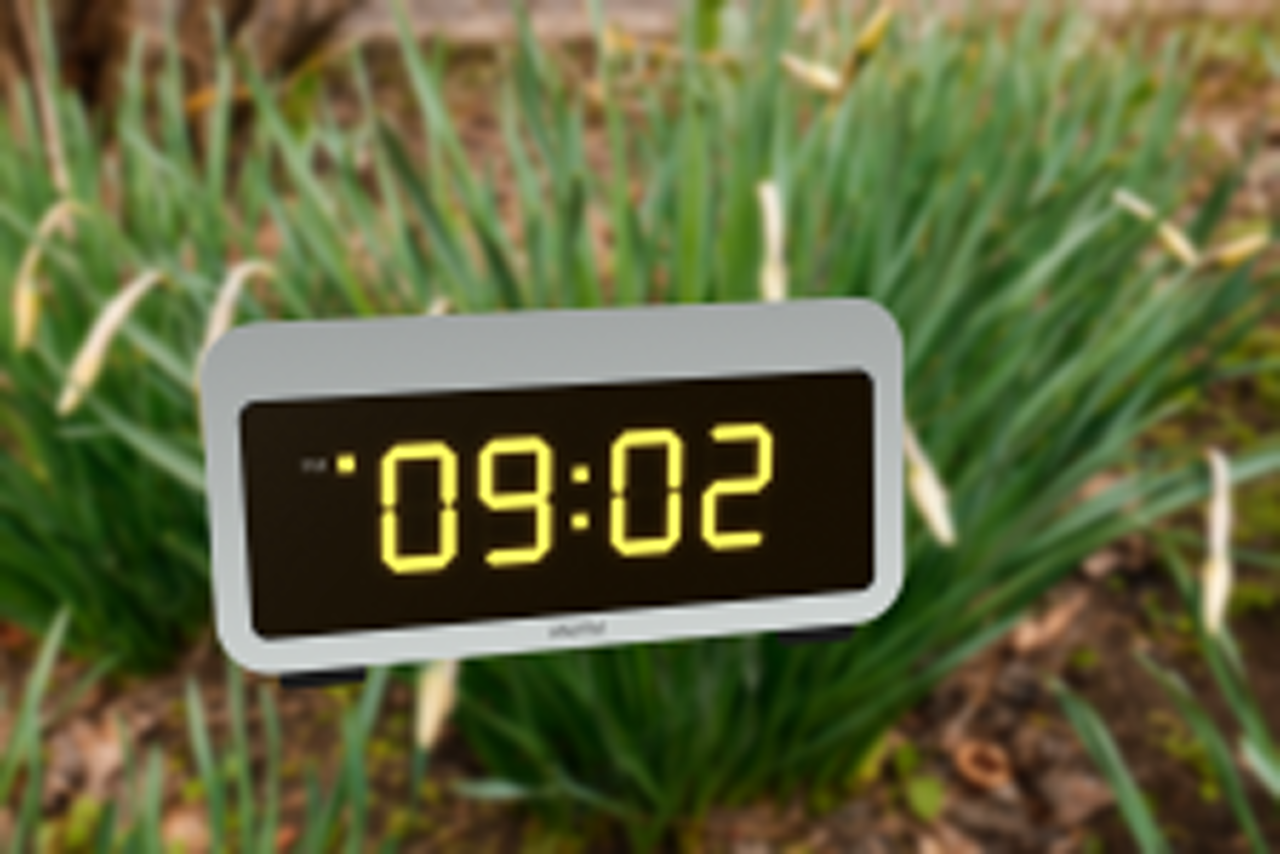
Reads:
9,02
